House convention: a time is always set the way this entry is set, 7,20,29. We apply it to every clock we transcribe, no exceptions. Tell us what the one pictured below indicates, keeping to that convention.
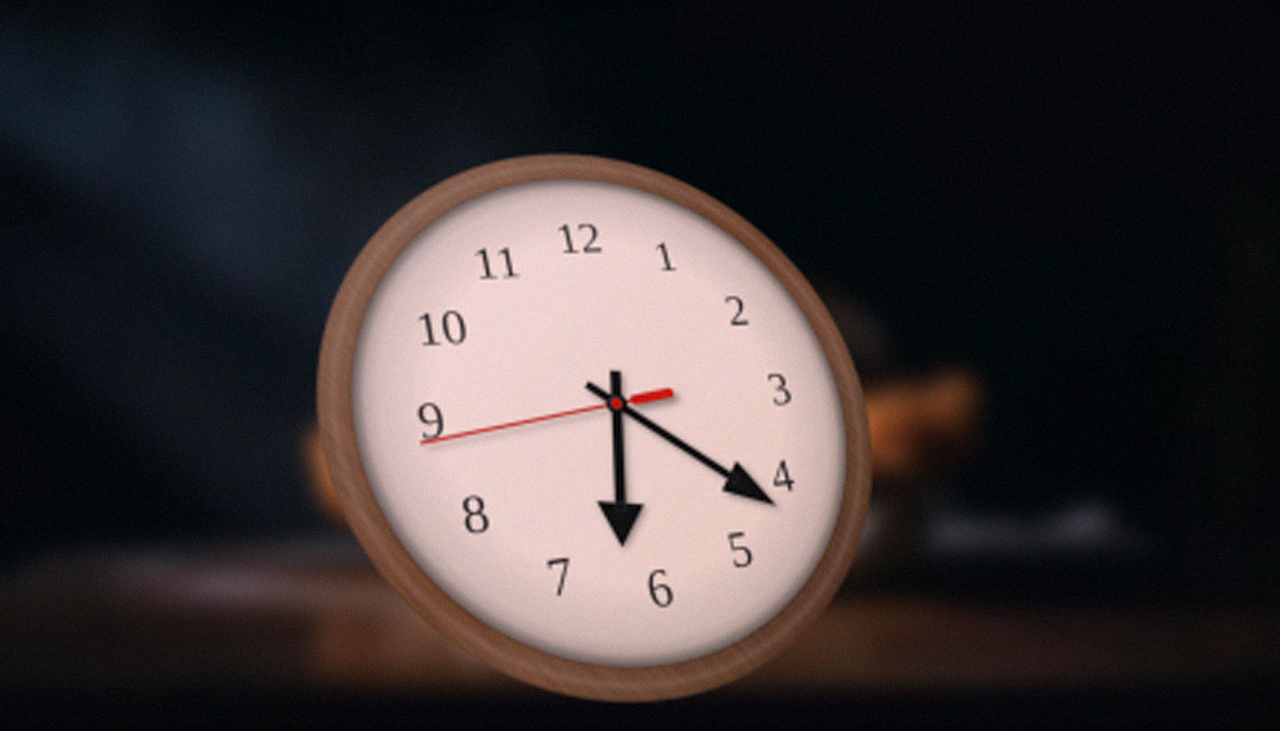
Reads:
6,21,44
